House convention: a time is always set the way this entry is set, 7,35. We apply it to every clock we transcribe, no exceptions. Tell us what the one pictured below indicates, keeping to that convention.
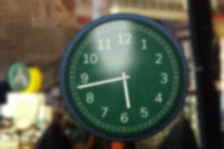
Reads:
5,43
